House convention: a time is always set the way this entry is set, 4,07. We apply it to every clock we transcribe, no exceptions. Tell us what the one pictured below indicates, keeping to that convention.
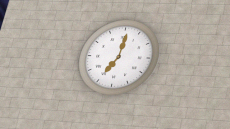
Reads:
7,01
